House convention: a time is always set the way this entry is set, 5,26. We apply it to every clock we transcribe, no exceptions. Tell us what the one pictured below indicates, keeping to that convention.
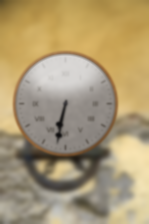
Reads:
6,32
